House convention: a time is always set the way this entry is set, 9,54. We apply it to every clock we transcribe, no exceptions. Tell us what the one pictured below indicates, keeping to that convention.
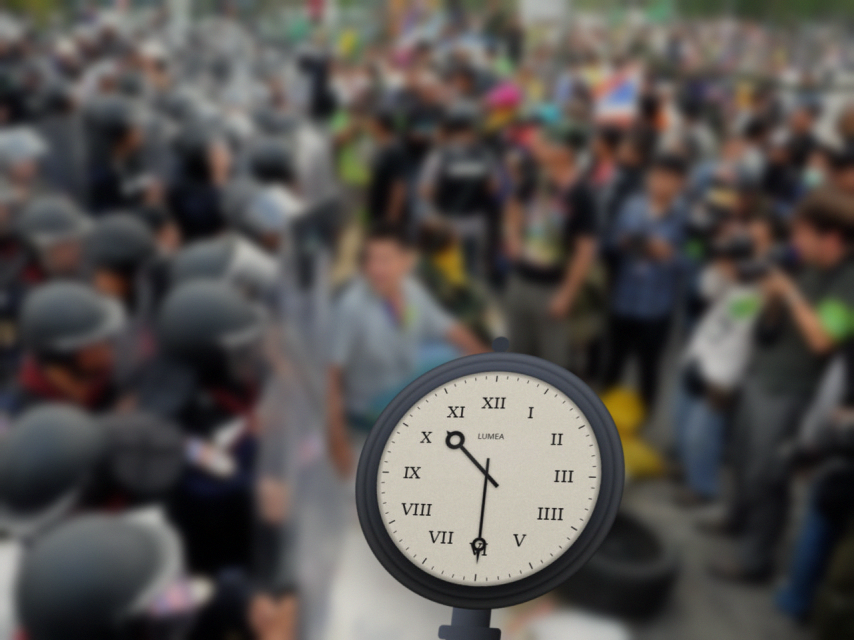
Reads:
10,30
